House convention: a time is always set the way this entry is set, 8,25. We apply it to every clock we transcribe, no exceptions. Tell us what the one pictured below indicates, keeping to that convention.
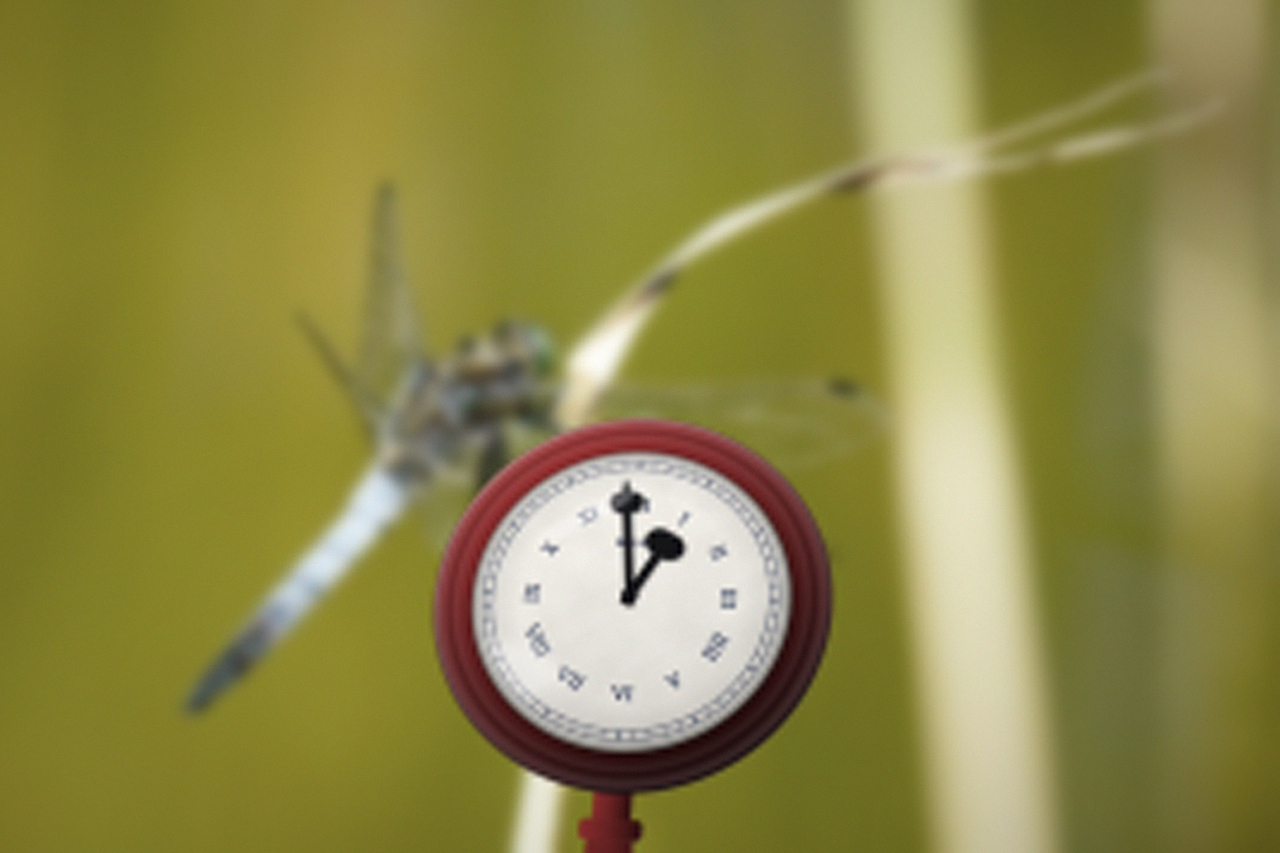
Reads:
12,59
